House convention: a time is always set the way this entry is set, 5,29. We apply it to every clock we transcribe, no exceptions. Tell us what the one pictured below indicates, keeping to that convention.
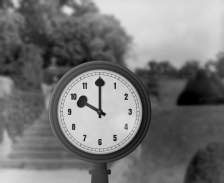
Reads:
10,00
